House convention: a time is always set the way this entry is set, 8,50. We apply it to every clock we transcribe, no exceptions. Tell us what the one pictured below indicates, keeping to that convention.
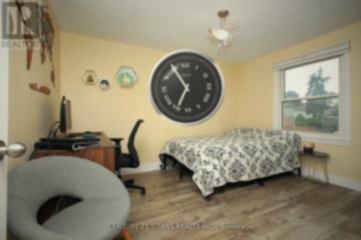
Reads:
6,55
